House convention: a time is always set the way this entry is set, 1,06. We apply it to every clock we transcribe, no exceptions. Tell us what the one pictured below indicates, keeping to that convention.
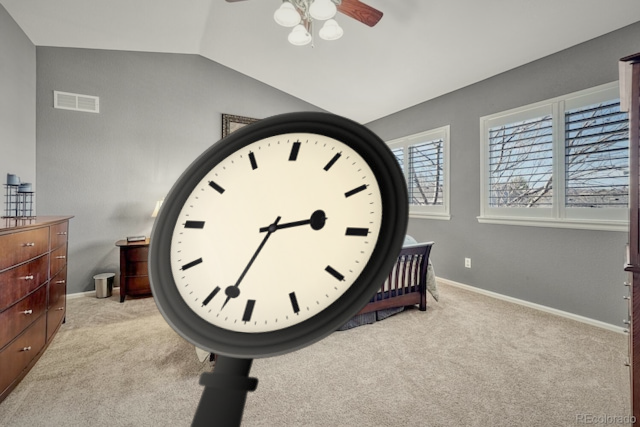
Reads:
2,33
